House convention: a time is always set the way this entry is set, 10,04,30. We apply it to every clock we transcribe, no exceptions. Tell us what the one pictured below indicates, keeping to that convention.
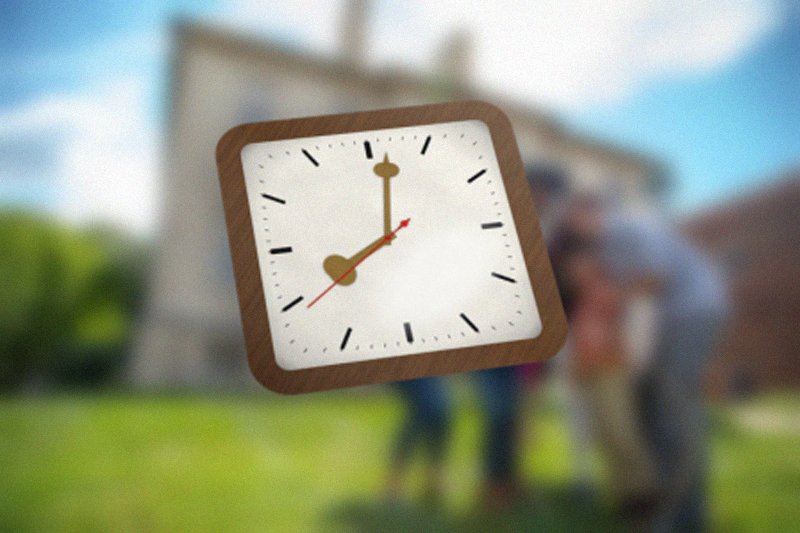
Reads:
8,01,39
